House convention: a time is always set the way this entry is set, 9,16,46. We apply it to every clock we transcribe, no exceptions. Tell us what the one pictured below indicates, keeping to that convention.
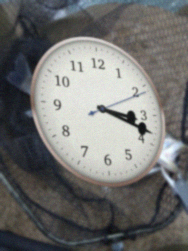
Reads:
3,18,11
